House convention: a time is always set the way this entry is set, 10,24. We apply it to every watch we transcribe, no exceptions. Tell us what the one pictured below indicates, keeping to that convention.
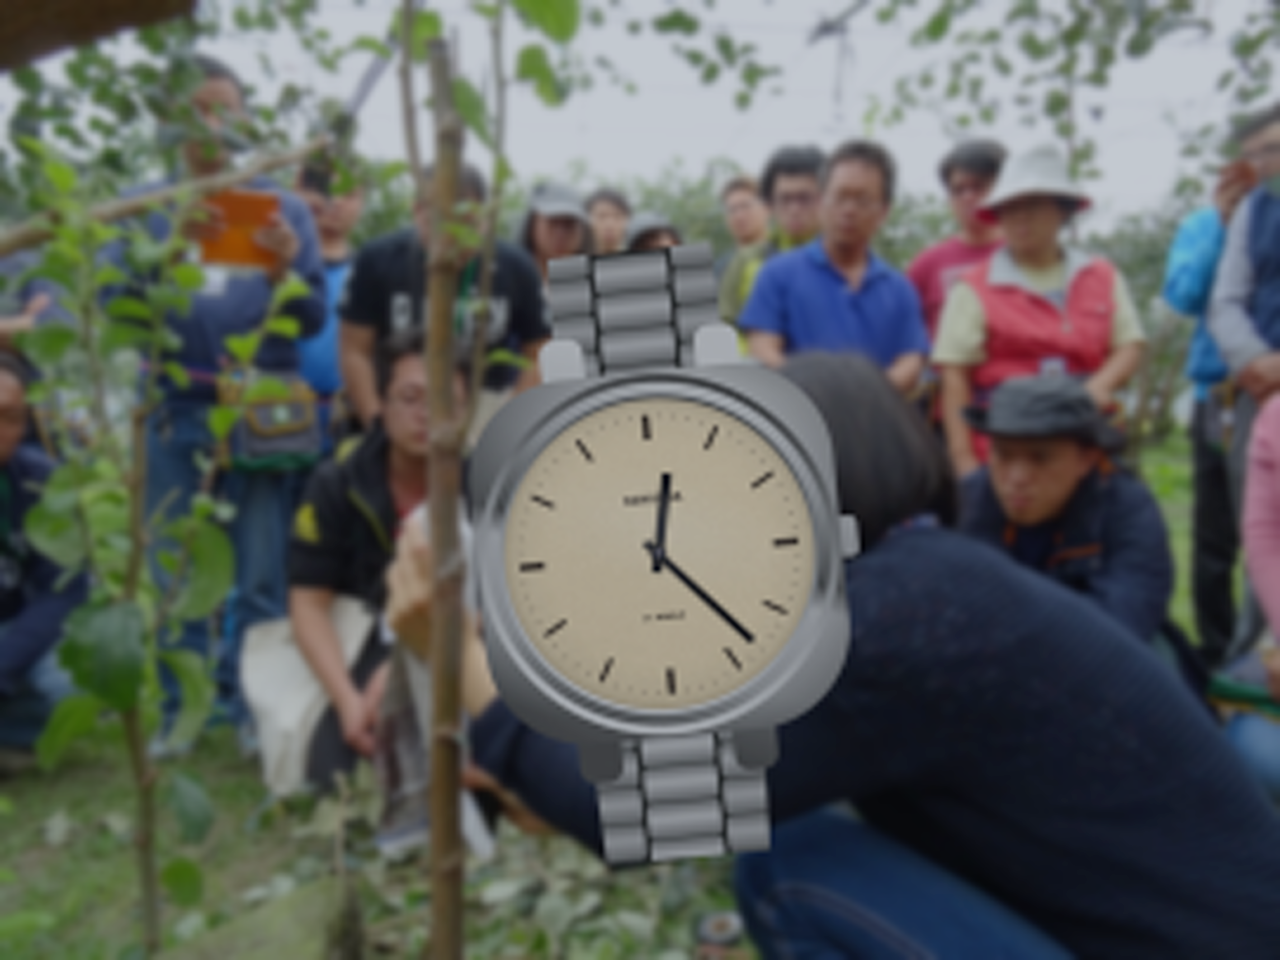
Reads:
12,23
